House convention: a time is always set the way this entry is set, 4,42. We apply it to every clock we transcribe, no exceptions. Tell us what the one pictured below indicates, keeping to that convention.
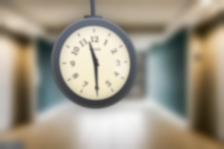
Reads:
11,30
